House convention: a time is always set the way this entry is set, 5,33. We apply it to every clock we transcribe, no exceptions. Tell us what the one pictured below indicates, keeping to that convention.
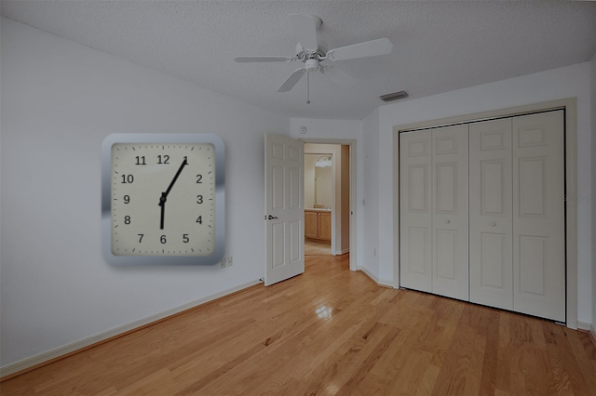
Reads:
6,05
